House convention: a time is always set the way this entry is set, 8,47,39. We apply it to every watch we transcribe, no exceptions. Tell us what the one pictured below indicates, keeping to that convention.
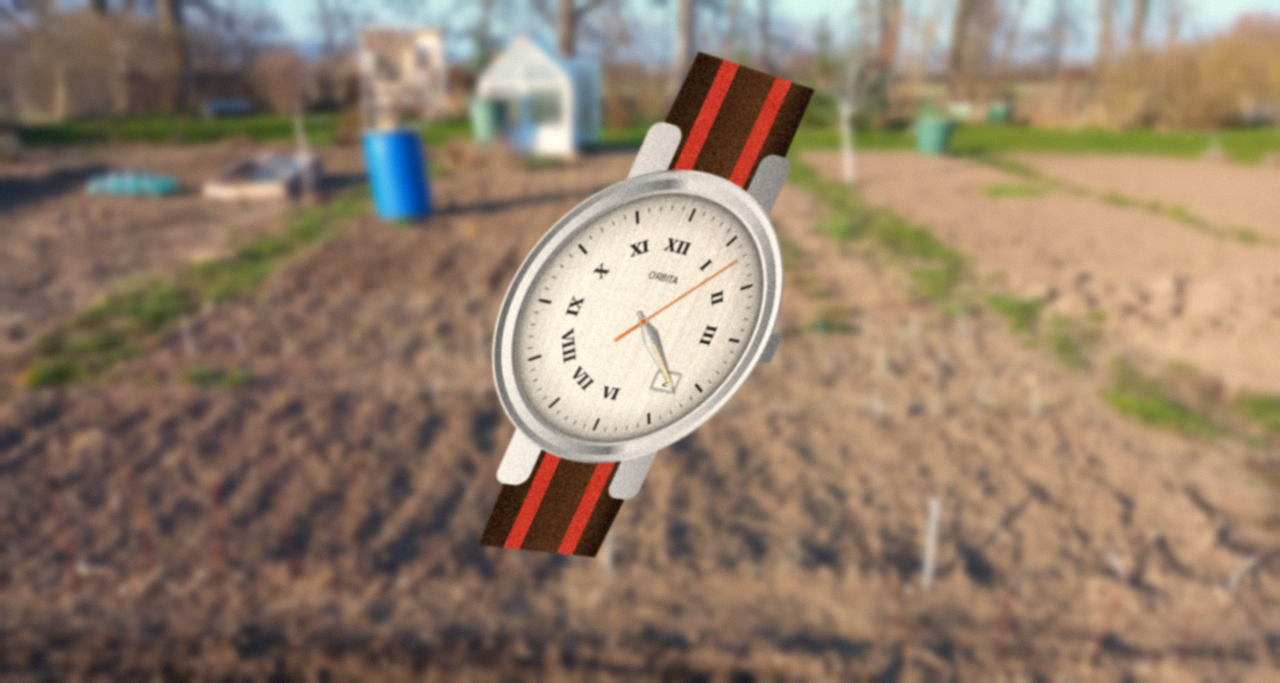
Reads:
4,22,07
